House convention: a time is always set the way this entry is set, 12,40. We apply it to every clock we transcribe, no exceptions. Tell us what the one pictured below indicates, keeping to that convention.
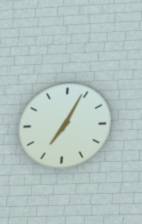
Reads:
7,04
